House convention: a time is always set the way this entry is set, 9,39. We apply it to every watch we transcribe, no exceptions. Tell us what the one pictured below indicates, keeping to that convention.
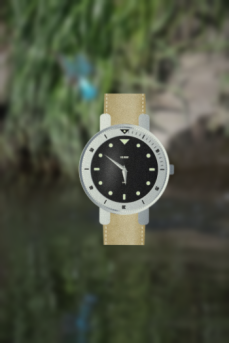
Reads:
5,51
